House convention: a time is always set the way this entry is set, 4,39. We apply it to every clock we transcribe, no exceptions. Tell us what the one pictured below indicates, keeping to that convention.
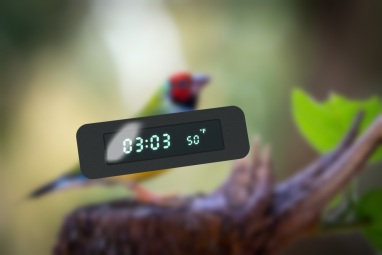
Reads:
3,03
